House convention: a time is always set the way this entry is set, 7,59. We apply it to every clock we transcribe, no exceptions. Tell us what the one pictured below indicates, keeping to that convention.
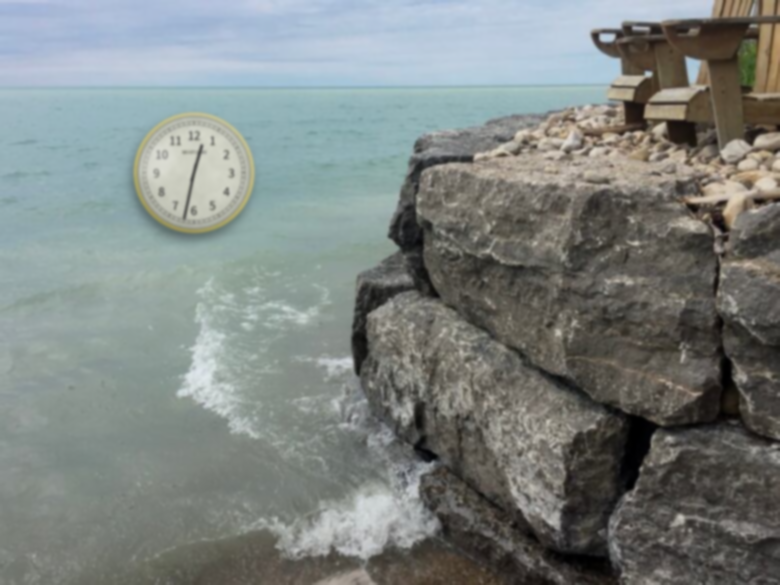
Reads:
12,32
